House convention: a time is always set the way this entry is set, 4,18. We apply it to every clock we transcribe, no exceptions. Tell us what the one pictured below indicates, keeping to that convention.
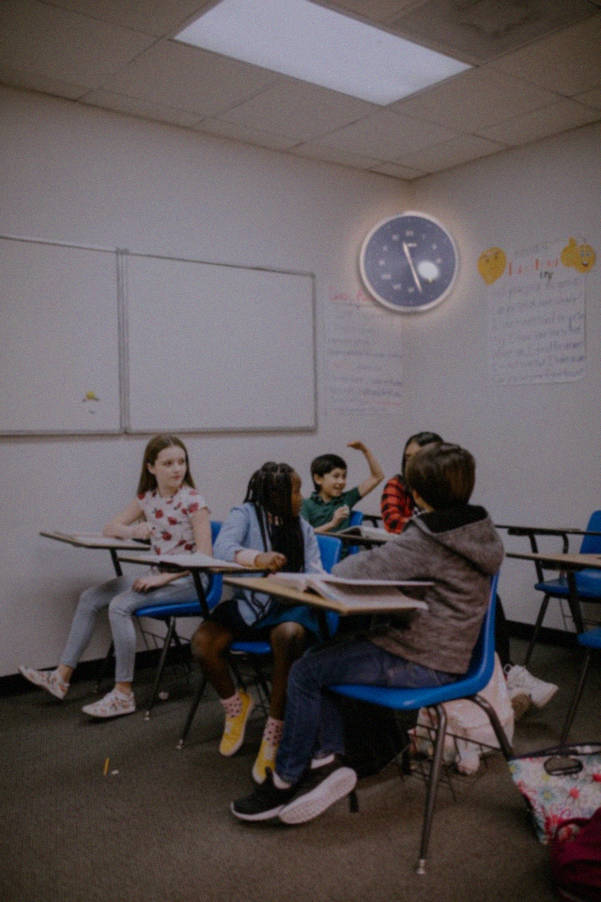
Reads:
11,27
